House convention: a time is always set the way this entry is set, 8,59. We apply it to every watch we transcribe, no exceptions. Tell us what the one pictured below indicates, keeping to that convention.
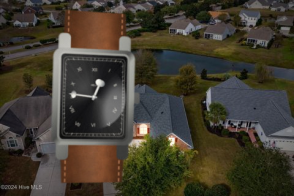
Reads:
12,46
